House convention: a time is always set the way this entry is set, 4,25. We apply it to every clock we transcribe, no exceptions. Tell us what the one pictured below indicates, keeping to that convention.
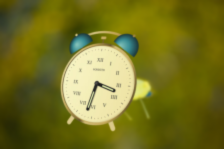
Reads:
3,32
